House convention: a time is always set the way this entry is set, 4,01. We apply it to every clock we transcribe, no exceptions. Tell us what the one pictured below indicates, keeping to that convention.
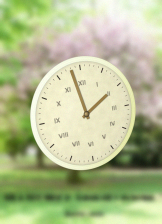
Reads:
1,58
